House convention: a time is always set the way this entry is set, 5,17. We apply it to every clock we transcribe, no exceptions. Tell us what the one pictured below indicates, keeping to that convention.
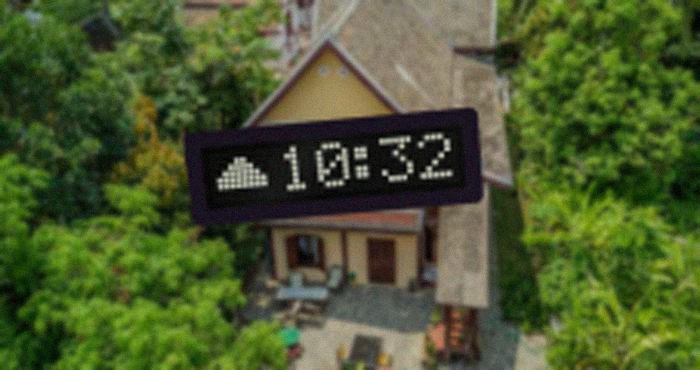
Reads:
10,32
